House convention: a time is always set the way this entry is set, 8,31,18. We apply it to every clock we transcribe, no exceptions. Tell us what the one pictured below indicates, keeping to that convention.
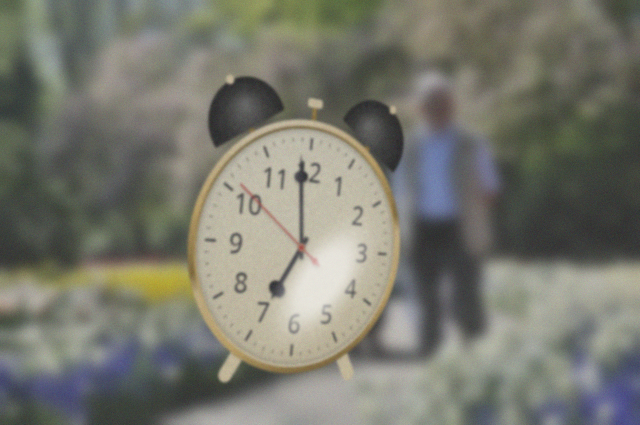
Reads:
6,58,51
